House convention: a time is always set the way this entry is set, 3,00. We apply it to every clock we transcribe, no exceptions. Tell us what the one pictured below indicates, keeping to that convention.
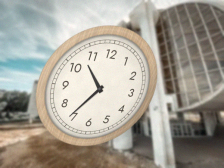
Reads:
10,36
